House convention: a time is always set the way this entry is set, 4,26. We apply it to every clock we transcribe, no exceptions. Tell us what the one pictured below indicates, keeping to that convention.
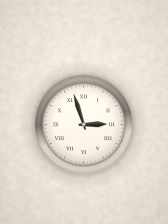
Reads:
2,57
